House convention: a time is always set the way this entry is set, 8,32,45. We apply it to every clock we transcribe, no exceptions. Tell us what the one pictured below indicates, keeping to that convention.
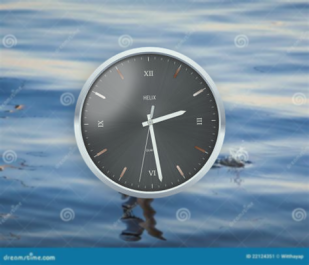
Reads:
2,28,32
